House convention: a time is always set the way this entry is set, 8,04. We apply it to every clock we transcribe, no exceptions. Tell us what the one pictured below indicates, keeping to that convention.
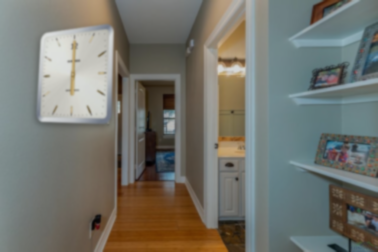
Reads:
6,00
